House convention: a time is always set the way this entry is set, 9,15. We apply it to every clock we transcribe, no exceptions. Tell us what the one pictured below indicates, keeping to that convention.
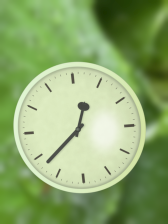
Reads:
12,38
